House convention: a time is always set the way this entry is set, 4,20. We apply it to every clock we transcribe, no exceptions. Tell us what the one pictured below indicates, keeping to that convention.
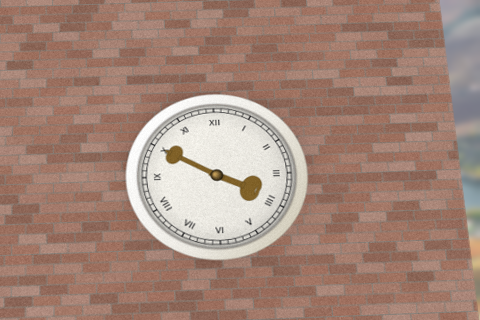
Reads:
3,50
